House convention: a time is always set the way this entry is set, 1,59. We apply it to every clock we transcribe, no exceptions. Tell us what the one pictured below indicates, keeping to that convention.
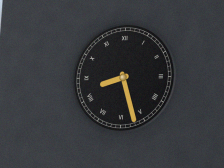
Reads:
8,27
